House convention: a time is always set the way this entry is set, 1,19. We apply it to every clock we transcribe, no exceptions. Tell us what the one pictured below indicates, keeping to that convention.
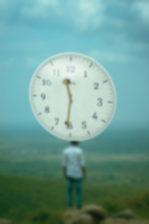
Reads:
11,31
